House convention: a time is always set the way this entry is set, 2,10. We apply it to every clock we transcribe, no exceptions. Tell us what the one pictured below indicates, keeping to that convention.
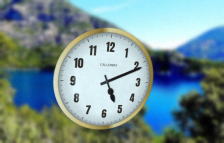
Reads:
5,11
